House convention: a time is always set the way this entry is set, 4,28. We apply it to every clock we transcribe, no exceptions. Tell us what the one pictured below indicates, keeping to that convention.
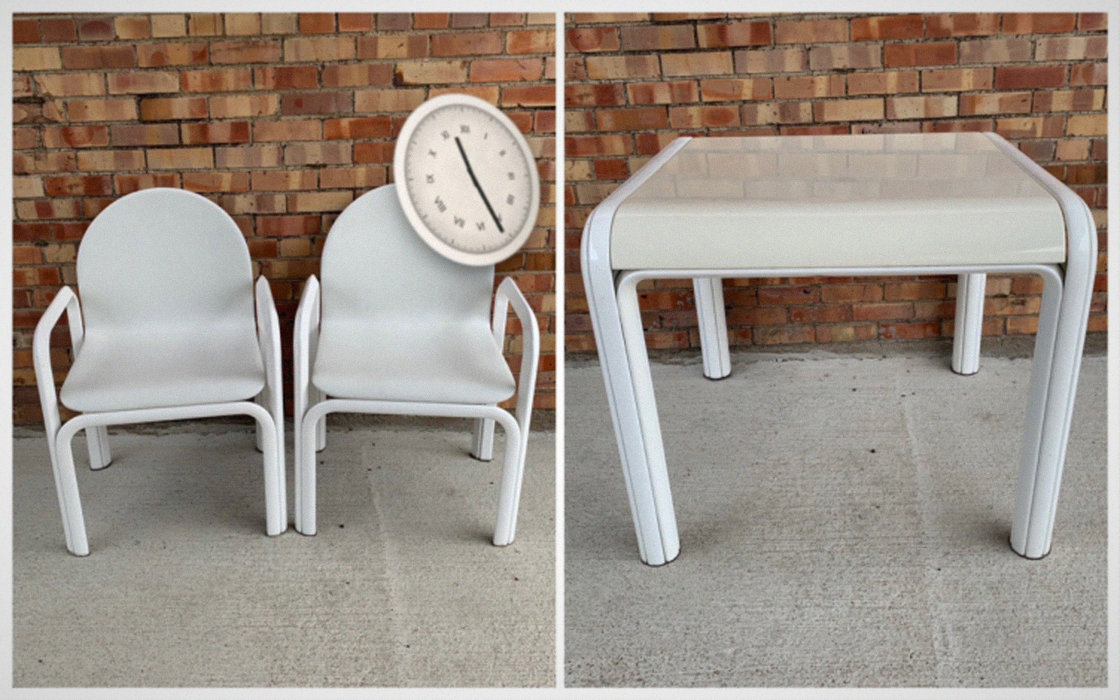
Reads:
11,26
